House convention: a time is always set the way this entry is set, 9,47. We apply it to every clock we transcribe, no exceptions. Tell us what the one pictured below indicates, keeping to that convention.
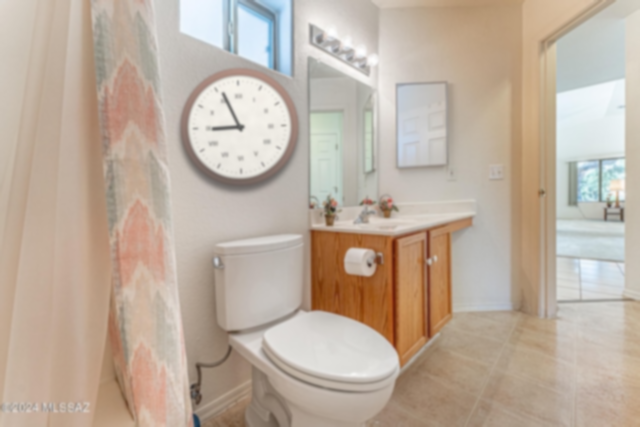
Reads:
8,56
